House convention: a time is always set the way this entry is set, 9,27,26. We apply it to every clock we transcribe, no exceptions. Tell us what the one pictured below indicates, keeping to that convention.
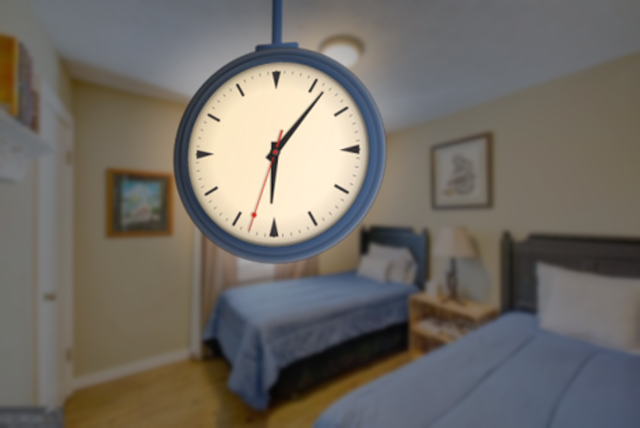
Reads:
6,06,33
